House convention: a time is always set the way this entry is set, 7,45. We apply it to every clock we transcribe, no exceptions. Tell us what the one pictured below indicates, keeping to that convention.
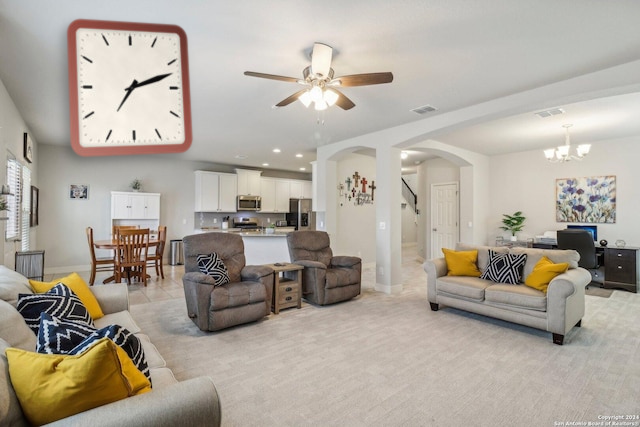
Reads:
7,12
